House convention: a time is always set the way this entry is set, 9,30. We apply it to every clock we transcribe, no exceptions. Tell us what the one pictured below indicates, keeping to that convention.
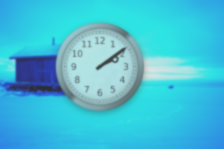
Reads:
2,09
